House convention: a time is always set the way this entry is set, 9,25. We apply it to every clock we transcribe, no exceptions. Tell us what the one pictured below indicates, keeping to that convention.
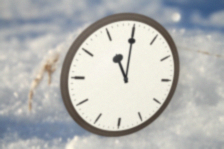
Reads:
11,00
